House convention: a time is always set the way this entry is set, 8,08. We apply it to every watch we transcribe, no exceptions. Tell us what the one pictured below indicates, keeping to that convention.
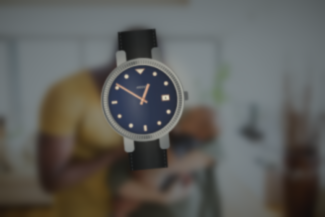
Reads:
12,51
